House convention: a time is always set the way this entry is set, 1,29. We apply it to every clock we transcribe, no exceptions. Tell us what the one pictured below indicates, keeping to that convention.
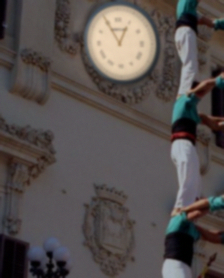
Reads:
12,55
